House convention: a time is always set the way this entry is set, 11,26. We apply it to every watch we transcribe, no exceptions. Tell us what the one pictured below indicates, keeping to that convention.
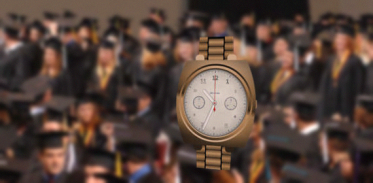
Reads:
10,34
